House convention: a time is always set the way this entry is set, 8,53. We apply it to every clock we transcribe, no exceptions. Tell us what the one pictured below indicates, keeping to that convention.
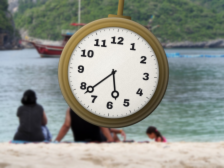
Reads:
5,38
